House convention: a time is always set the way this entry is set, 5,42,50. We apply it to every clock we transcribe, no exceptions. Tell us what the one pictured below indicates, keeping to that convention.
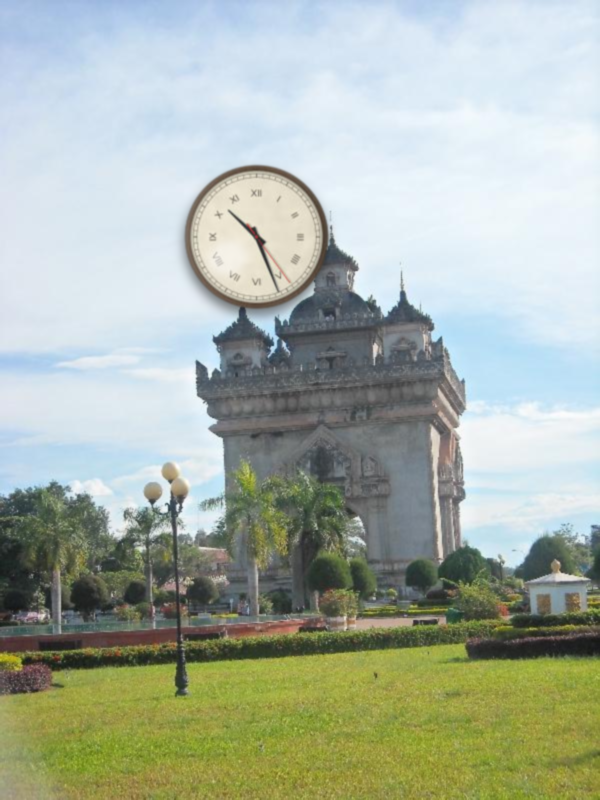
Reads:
10,26,24
